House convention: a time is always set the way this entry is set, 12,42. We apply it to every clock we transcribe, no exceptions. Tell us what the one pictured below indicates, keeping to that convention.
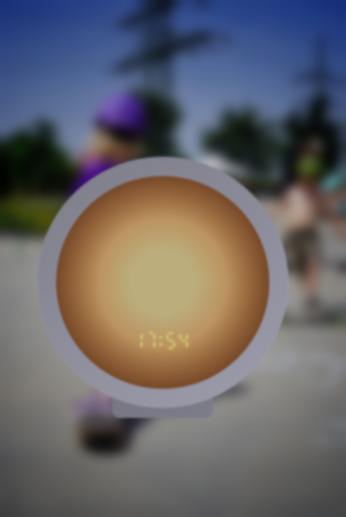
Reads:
17,54
